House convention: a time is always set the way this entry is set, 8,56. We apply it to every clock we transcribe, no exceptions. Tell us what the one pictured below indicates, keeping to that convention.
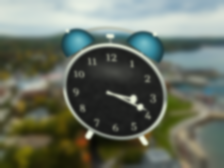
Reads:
3,19
